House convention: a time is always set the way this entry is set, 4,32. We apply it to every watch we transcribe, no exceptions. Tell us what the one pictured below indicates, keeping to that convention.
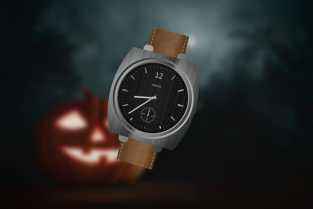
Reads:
8,37
